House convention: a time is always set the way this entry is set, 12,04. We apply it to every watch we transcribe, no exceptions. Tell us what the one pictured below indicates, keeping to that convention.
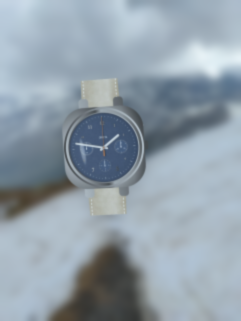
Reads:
1,47
